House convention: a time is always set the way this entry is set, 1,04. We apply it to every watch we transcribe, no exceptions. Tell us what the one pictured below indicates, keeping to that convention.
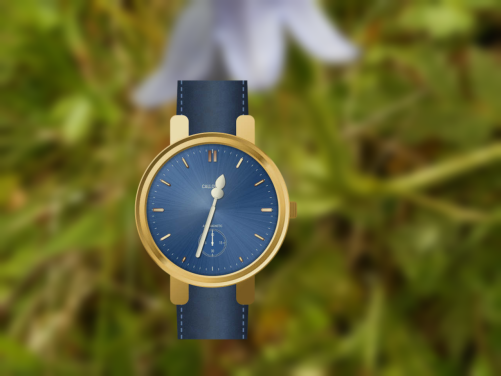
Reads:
12,33
